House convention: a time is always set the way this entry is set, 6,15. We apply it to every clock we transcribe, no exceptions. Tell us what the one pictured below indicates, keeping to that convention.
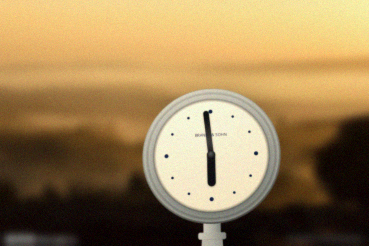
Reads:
5,59
